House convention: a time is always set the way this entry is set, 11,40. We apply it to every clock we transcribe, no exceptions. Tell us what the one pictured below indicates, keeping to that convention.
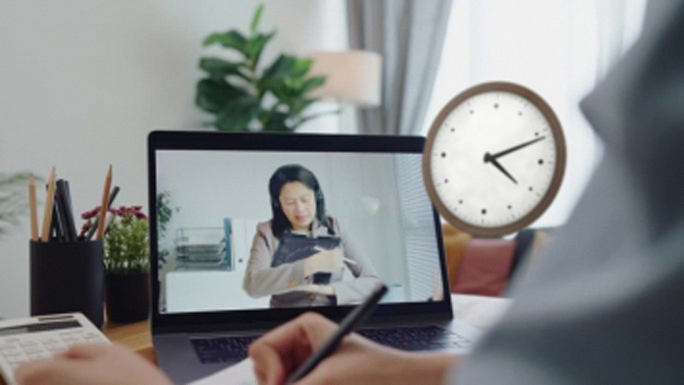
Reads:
4,11
